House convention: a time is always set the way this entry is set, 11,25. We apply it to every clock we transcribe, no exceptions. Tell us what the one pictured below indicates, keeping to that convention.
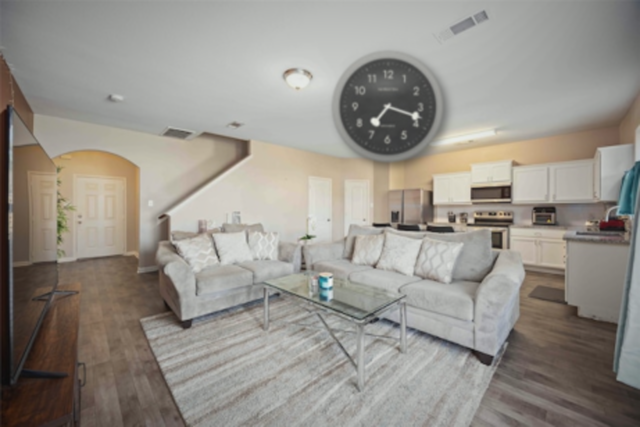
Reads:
7,18
